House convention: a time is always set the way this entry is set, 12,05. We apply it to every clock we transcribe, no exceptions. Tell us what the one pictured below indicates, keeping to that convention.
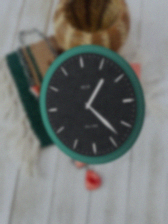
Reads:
1,23
